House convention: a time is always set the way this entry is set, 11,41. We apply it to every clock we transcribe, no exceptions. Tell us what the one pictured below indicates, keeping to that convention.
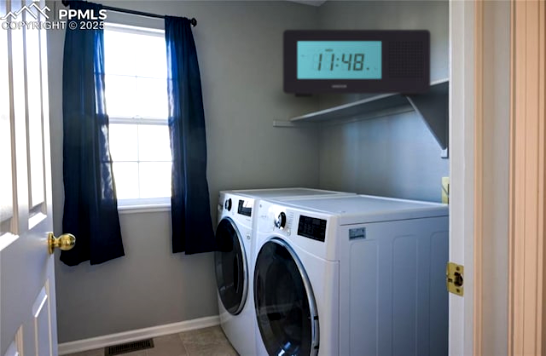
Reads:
11,48
